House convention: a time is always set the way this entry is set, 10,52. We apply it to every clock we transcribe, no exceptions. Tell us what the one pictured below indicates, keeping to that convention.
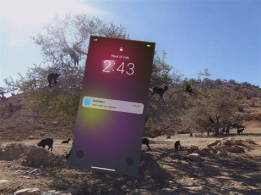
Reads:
2,43
